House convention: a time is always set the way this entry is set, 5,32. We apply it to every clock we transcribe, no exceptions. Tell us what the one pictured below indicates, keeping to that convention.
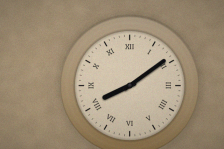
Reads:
8,09
